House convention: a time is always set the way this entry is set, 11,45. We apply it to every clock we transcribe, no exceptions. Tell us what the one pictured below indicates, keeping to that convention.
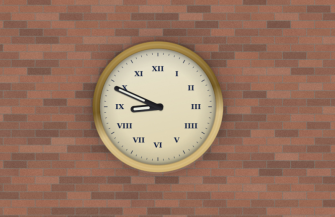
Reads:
8,49
